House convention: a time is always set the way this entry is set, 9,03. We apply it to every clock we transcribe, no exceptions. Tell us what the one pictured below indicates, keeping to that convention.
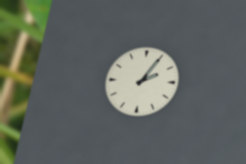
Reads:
2,05
